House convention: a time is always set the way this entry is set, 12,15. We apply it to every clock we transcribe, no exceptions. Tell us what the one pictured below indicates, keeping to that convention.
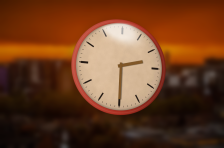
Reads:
2,30
